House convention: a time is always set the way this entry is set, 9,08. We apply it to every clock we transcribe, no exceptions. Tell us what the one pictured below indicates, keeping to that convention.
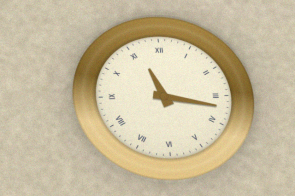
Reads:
11,17
